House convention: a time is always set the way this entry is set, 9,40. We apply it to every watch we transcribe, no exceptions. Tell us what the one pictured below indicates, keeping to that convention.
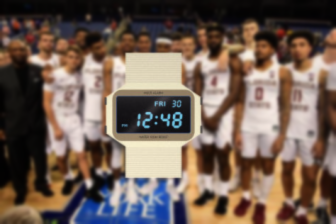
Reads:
12,48
